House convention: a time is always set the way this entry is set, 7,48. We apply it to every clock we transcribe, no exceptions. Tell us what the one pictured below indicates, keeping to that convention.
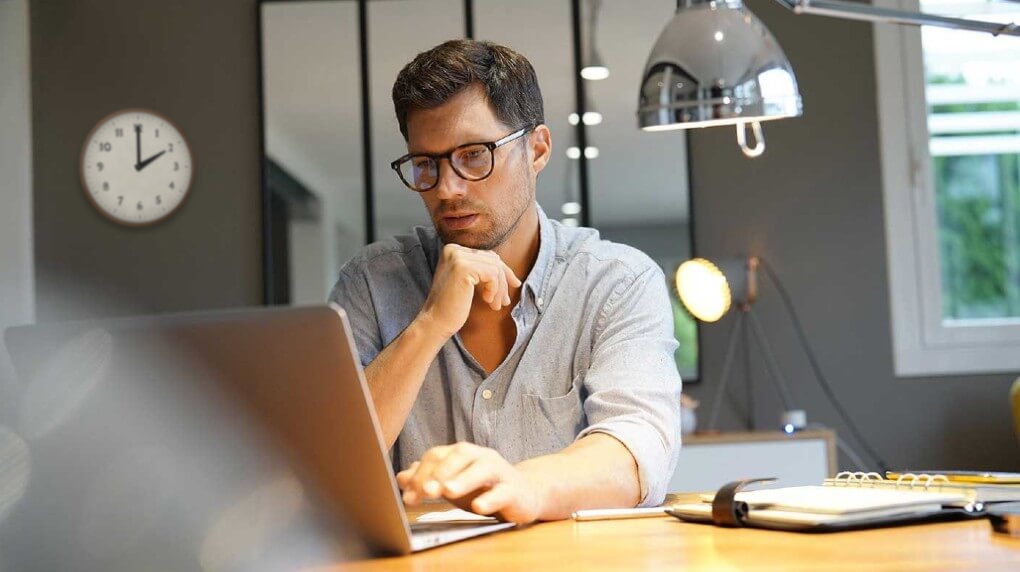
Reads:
2,00
